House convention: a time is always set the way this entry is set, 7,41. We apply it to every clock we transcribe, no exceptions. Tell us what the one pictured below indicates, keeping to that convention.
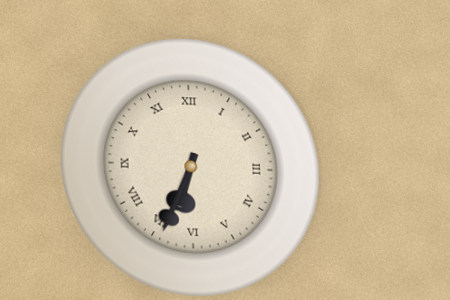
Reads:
6,34
